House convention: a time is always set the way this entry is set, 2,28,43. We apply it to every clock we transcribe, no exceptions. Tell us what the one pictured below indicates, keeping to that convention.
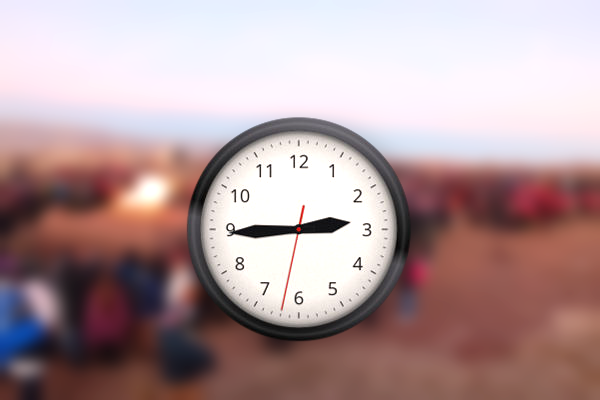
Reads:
2,44,32
